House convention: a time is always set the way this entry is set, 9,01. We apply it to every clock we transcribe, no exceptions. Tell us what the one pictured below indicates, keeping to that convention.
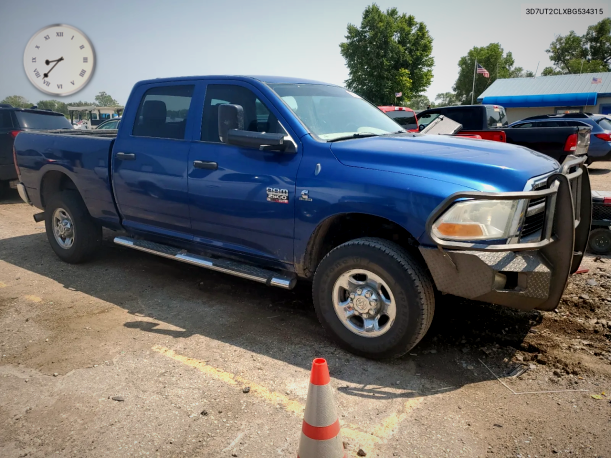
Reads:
8,37
